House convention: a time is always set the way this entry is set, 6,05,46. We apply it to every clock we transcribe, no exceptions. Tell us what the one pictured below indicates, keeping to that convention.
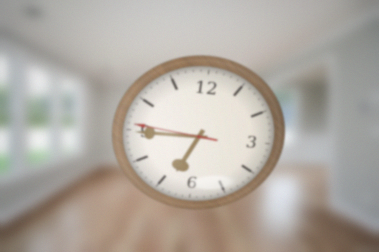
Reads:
6,44,46
